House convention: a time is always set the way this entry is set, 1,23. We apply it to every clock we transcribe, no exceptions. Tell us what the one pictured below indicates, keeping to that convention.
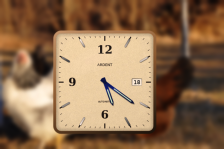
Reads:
5,21
